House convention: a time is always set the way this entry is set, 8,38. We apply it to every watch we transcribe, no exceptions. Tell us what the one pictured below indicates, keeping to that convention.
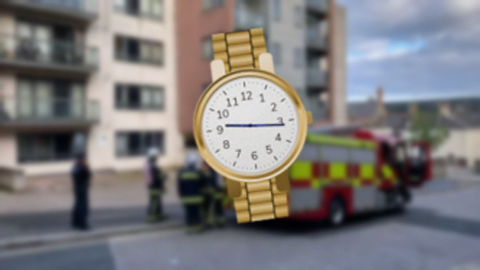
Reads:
9,16
